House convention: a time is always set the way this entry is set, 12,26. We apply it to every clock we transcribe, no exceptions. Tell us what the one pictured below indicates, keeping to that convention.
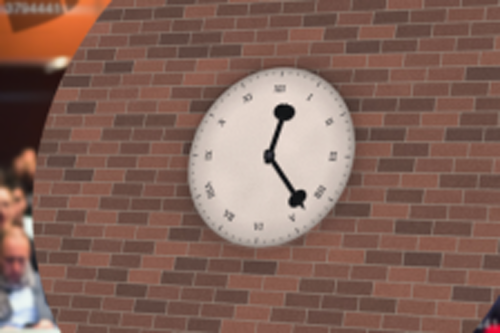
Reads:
12,23
